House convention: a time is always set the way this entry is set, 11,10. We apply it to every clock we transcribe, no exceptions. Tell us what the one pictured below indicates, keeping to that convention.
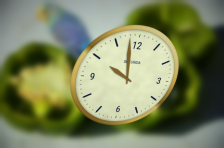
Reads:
9,58
